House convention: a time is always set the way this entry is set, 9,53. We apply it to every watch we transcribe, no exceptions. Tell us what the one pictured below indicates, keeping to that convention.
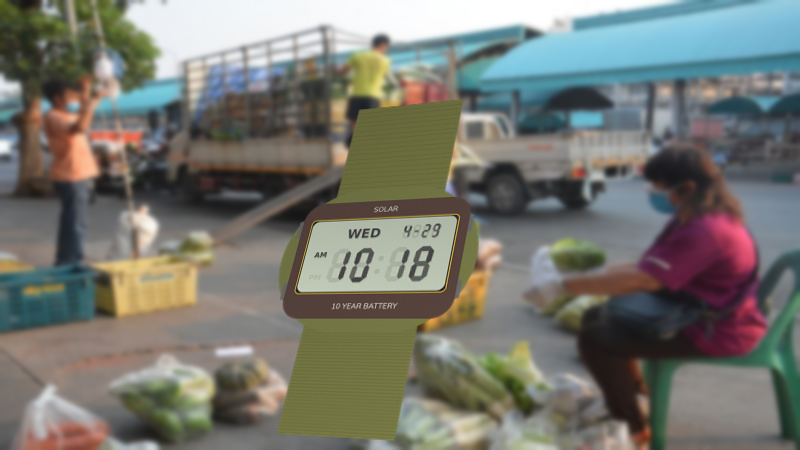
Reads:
10,18
